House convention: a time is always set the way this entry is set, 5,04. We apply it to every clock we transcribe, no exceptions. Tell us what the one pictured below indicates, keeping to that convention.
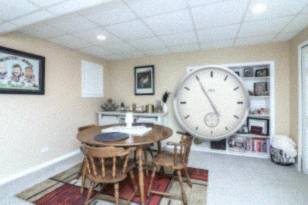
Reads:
4,55
